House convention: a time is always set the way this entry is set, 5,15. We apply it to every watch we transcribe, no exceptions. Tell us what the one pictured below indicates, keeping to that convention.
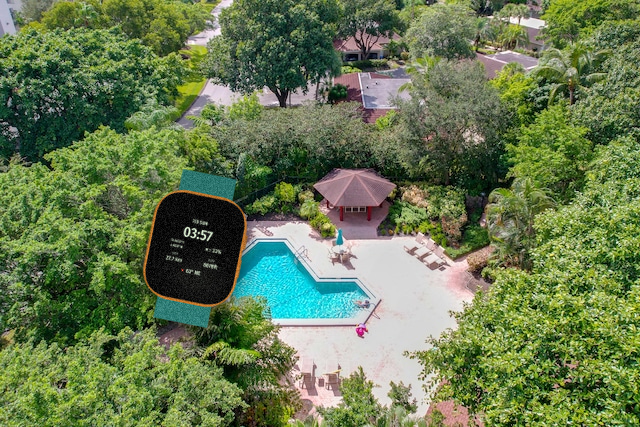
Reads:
3,57
